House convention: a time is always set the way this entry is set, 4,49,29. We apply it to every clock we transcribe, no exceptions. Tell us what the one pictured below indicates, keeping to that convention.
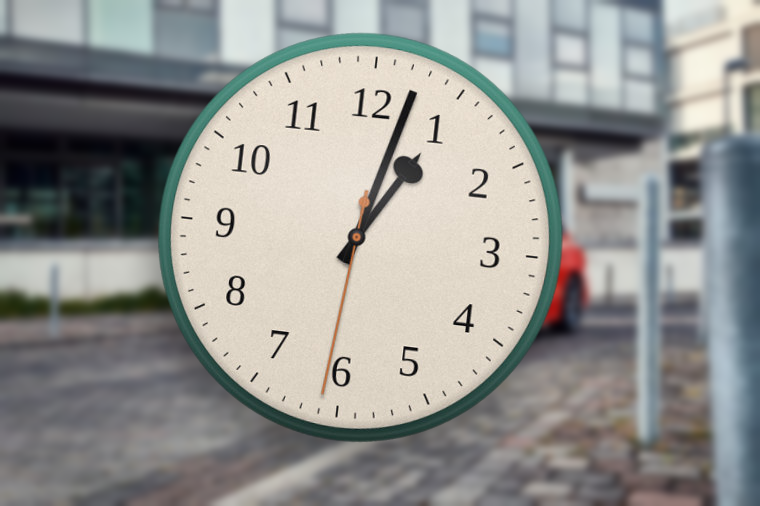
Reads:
1,02,31
